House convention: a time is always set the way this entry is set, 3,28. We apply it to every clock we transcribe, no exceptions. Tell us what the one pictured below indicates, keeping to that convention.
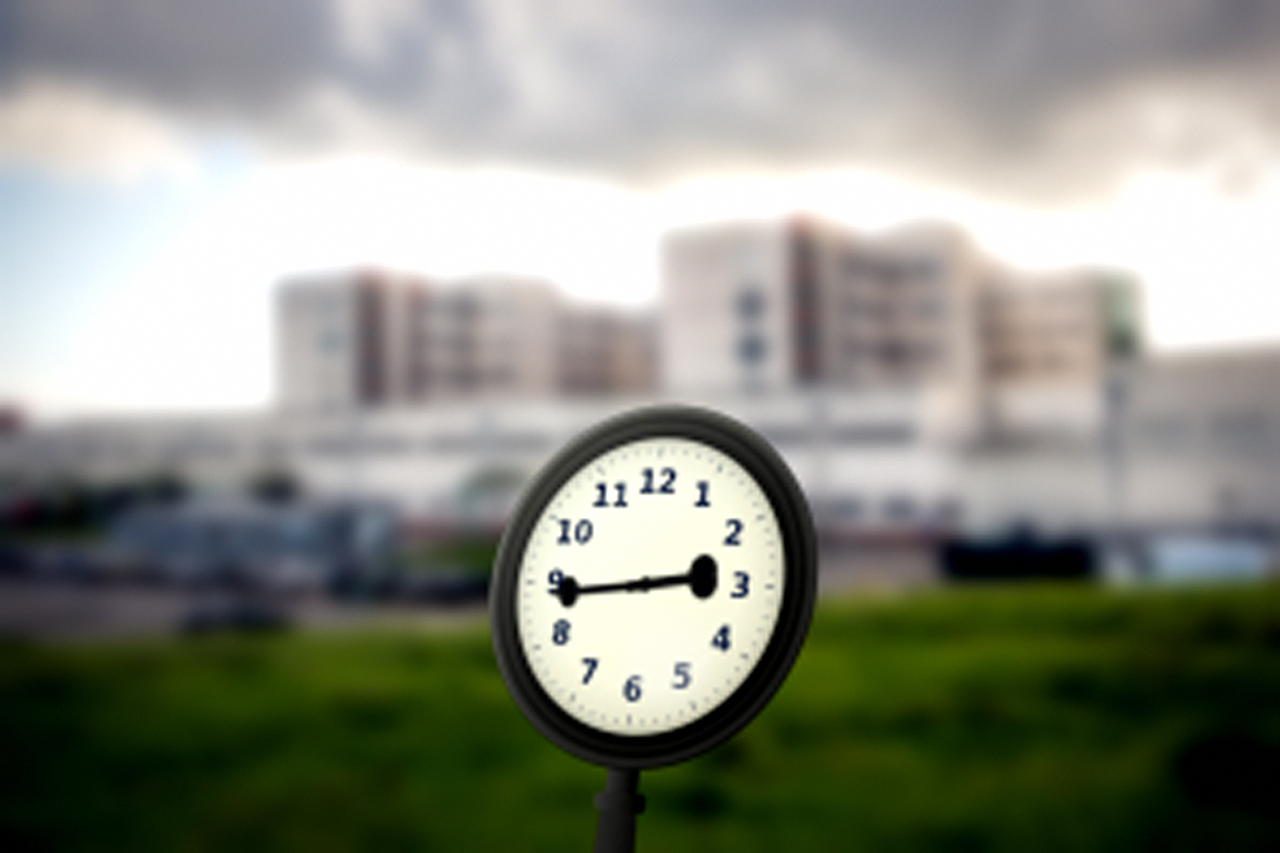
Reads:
2,44
